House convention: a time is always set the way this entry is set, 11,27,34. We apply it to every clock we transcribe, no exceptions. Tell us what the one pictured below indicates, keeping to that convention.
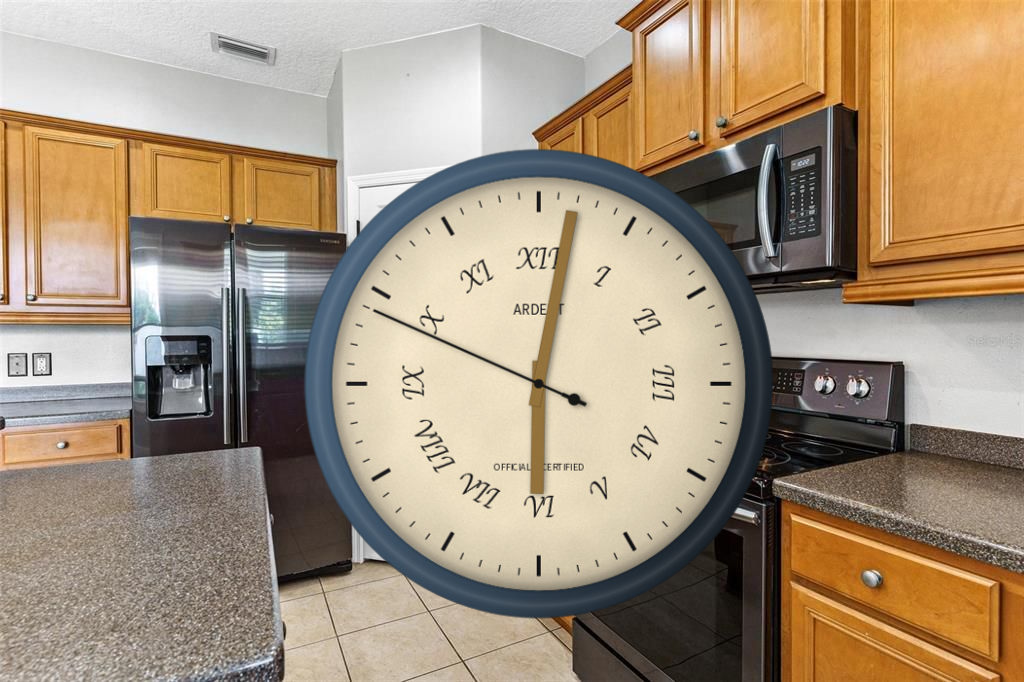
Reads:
6,01,49
